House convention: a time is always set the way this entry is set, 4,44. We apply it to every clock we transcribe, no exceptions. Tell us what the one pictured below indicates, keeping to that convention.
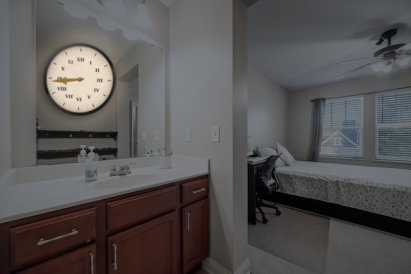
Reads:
8,44
